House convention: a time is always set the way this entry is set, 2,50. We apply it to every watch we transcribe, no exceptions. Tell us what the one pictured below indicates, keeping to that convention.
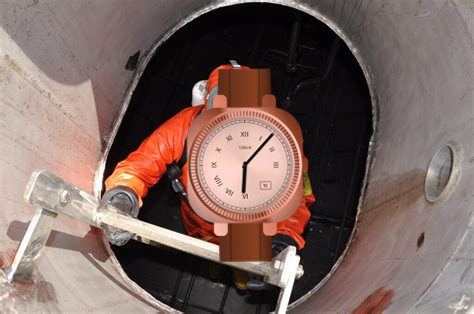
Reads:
6,07
